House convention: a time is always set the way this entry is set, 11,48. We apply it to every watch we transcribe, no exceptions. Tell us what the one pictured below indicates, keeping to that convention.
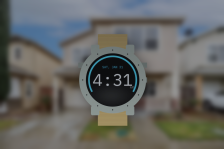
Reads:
4,31
